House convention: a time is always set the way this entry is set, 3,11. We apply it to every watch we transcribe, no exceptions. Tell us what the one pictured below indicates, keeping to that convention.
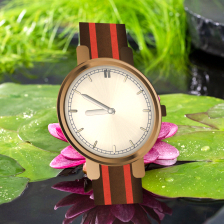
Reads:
8,50
